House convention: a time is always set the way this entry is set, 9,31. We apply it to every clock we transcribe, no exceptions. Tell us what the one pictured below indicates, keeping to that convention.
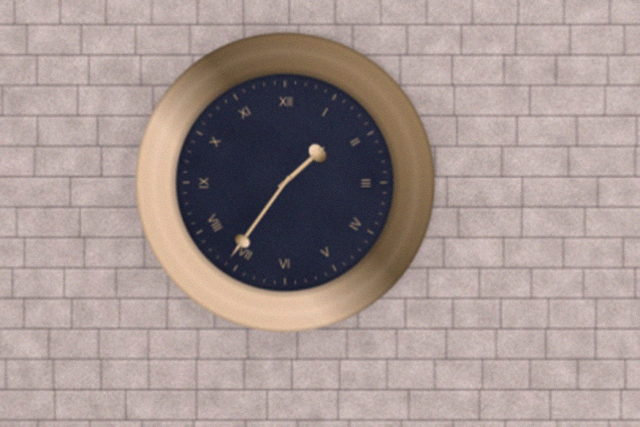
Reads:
1,36
